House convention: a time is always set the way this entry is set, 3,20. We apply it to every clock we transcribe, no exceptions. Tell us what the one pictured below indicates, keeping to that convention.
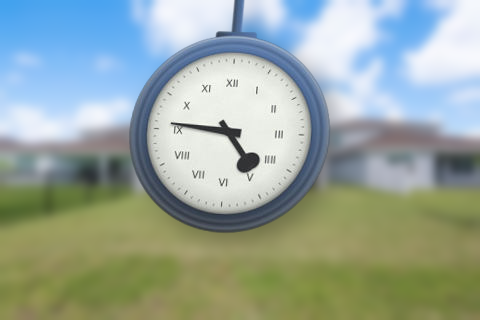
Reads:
4,46
